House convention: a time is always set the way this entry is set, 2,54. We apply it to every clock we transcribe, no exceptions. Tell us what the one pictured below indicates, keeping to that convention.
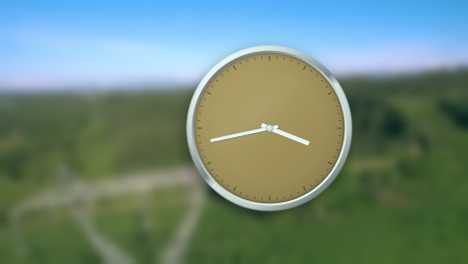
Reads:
3,43
